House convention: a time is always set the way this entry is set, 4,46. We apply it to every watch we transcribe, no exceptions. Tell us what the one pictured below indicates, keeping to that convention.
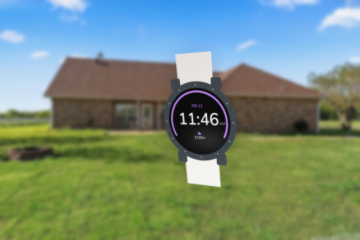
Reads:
11,46
